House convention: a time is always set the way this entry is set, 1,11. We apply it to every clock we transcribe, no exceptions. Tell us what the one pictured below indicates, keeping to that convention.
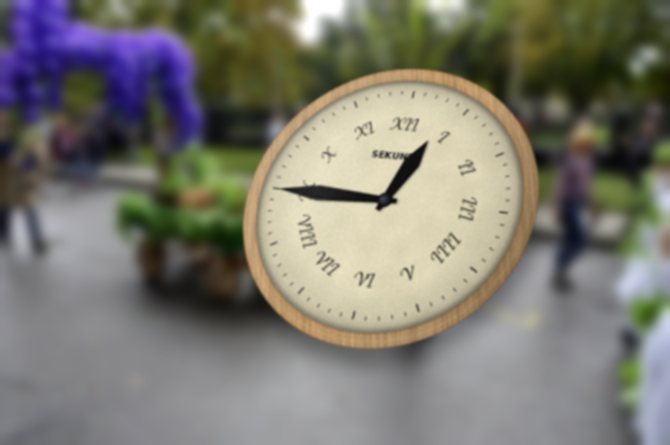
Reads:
12,45
